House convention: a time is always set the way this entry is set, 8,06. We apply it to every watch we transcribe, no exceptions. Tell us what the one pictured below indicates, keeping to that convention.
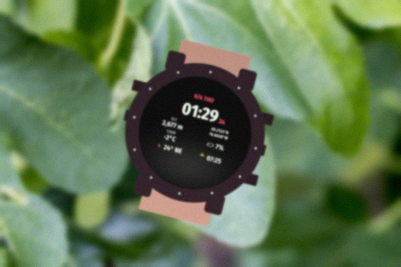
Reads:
1,29
